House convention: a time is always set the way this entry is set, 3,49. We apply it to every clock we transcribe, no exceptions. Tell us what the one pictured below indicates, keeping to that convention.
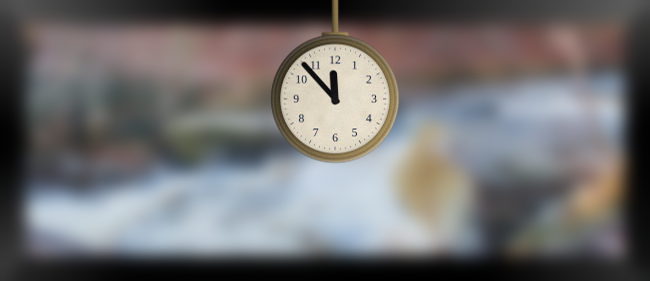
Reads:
11,53
